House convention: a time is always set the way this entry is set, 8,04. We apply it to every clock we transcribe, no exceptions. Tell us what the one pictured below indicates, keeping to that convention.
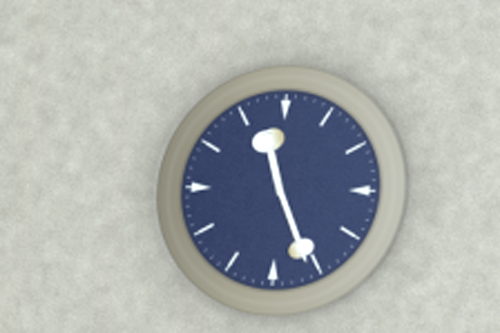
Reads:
11,26
